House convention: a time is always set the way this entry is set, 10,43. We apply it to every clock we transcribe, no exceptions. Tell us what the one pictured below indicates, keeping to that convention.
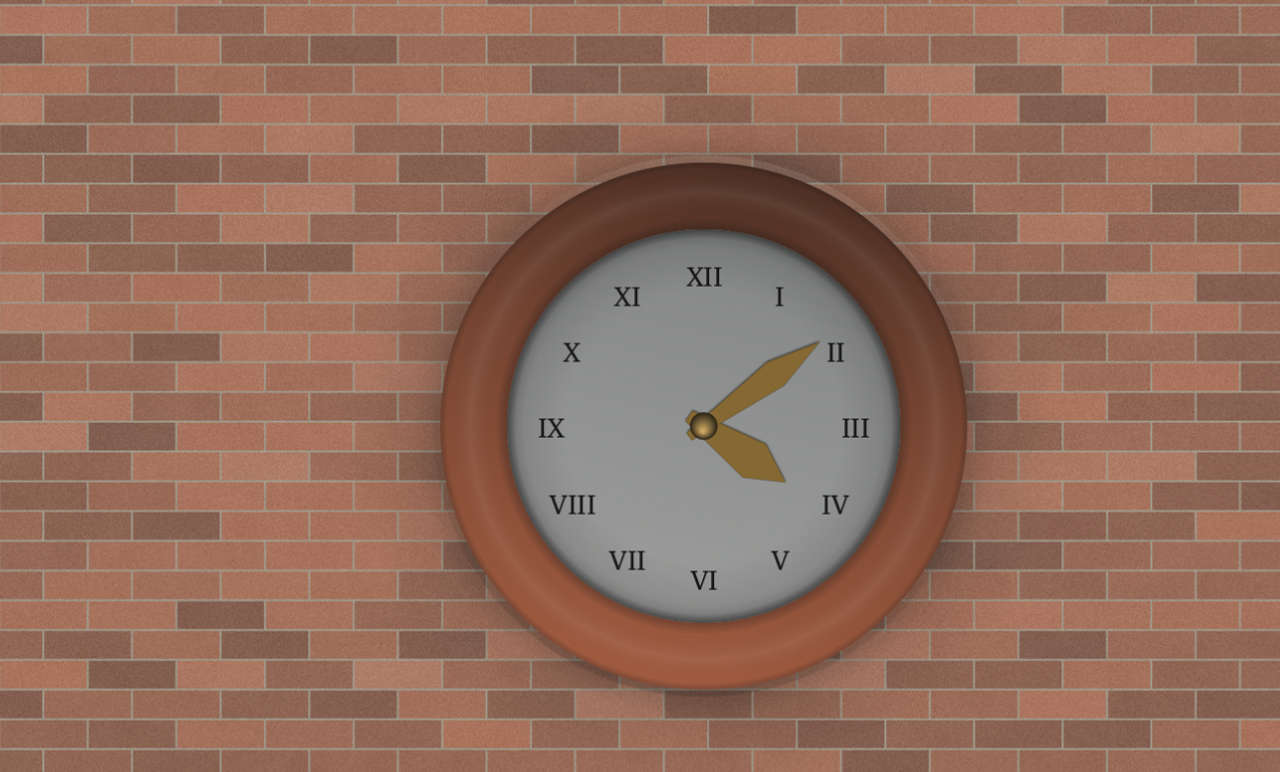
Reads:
4,09
